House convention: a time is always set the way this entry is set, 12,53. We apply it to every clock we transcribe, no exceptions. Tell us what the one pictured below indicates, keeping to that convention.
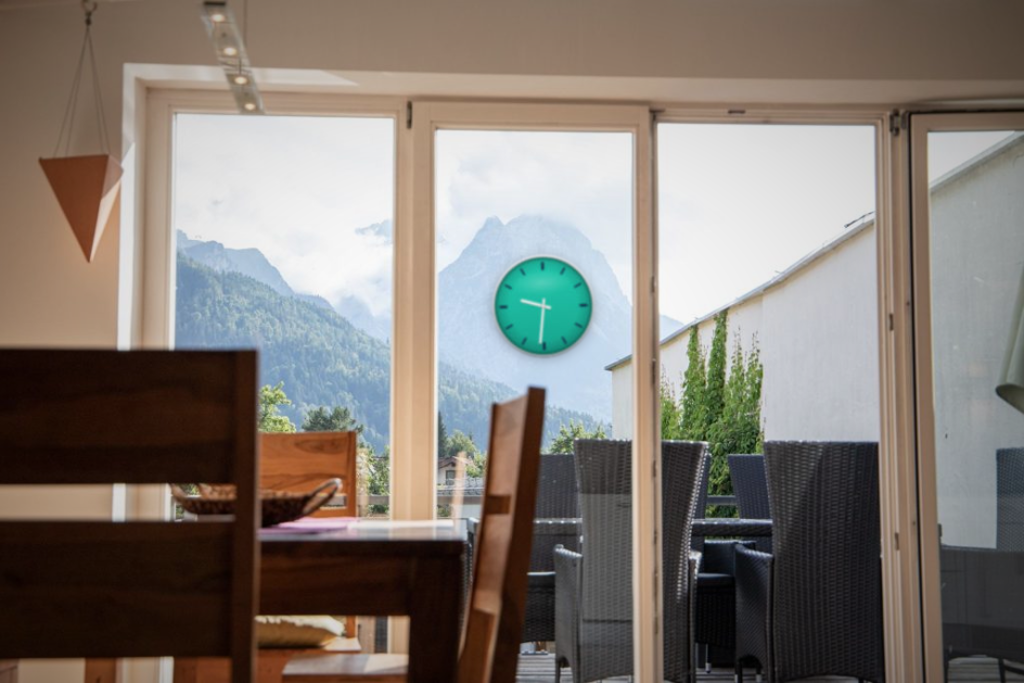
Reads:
9,31
